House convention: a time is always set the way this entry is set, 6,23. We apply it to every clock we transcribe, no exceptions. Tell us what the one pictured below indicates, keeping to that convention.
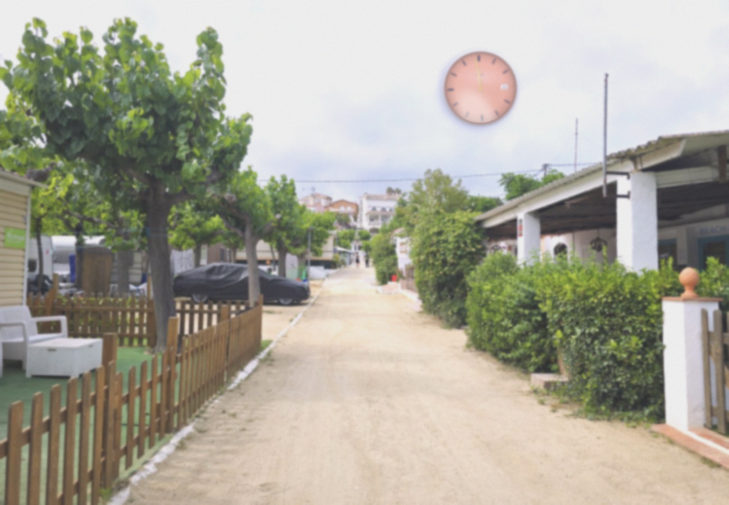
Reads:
11,59
